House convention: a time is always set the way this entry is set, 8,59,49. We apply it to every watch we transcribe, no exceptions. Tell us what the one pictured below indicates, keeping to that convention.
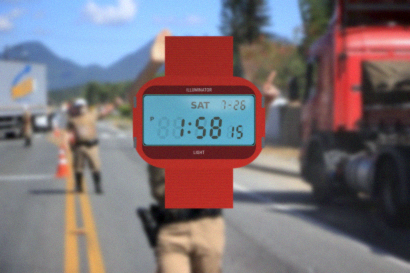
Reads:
1,58,15
